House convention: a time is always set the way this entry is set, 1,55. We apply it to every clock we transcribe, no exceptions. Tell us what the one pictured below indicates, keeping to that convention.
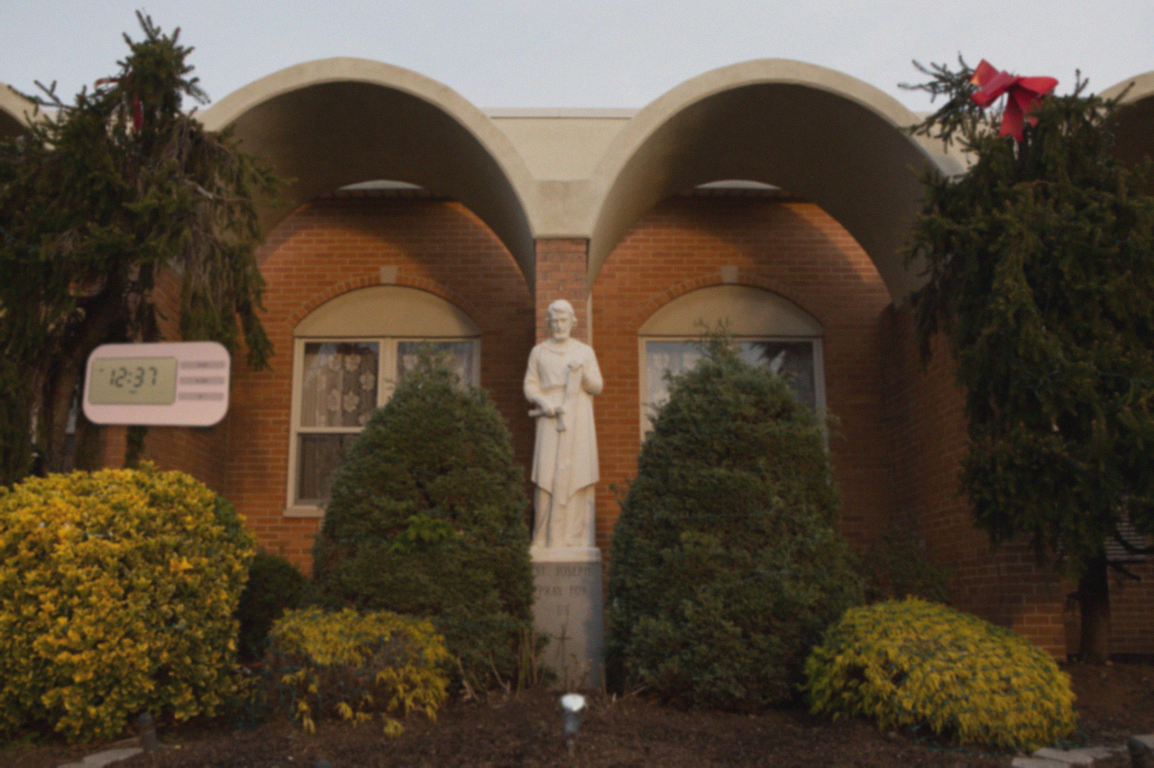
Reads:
12,37
